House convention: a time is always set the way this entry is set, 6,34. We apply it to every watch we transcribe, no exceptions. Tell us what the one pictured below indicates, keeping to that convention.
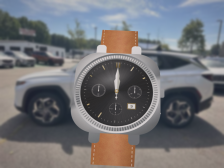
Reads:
12,00
